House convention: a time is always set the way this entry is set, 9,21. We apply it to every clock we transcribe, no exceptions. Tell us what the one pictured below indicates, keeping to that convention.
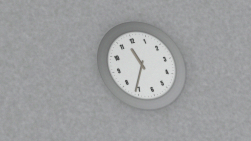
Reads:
11,36
